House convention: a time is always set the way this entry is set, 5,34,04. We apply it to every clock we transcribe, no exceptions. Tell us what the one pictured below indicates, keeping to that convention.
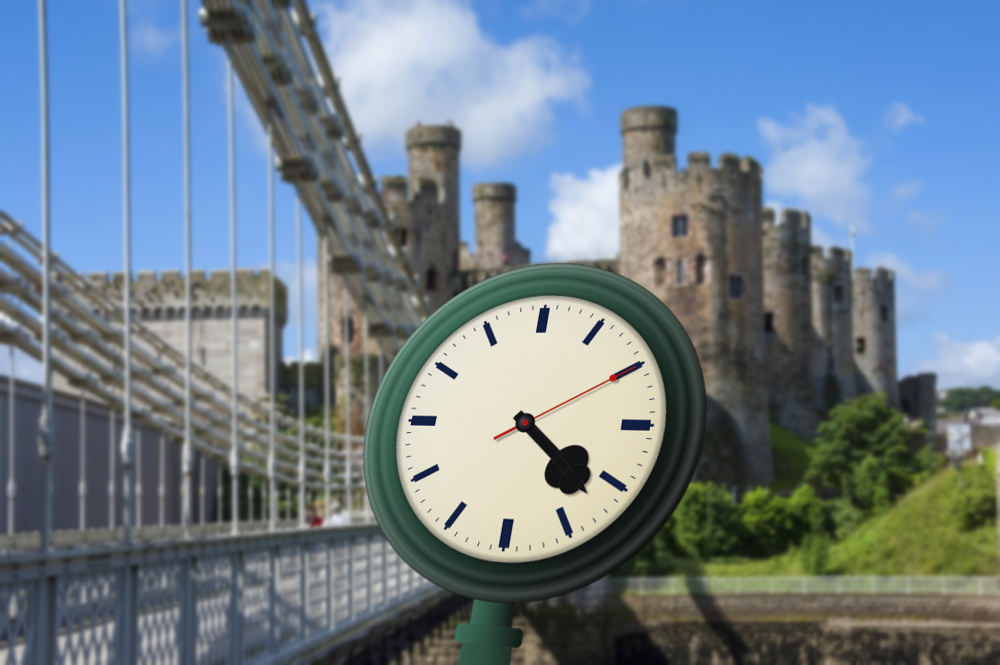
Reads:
4,22,10
